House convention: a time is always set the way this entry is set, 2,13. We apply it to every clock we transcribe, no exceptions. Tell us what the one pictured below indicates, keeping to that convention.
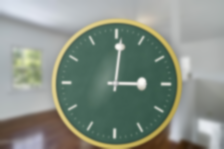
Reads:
3,01
